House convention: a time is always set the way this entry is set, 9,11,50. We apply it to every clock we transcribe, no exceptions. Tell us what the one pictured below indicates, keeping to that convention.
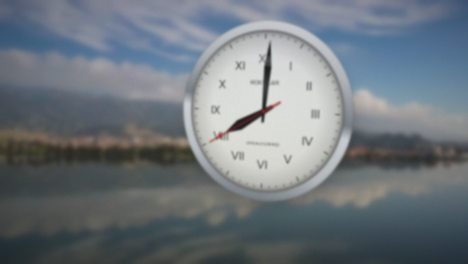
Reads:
8,00,40
